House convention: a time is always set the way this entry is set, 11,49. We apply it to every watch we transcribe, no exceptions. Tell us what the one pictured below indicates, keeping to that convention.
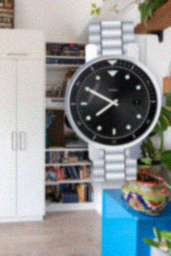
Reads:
7,50
